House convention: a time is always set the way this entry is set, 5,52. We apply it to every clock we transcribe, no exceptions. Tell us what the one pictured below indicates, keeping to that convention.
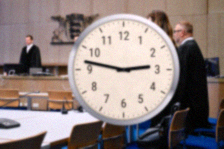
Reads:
2,47
